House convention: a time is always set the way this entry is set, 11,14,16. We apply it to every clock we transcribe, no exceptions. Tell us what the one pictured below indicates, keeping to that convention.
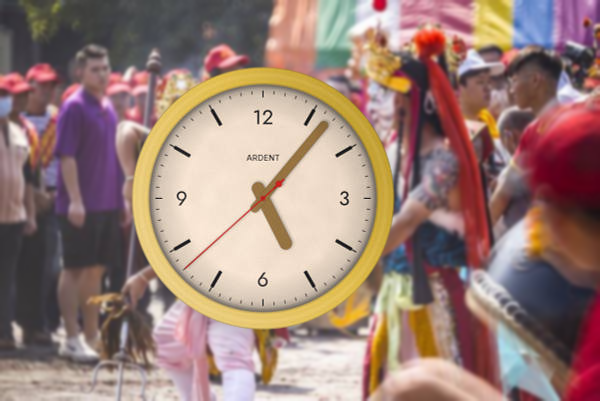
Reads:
5,06,38
